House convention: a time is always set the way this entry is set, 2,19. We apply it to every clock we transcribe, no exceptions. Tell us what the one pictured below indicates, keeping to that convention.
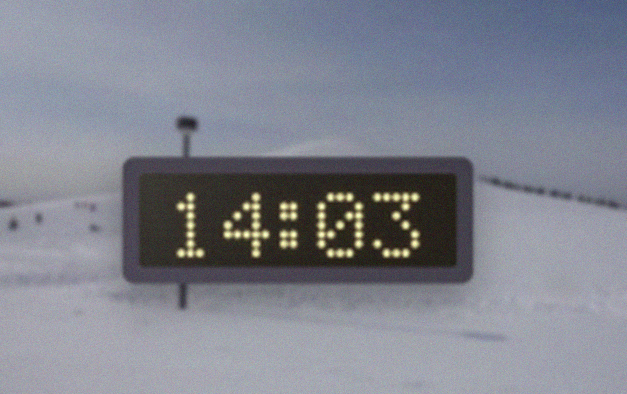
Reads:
14,03
